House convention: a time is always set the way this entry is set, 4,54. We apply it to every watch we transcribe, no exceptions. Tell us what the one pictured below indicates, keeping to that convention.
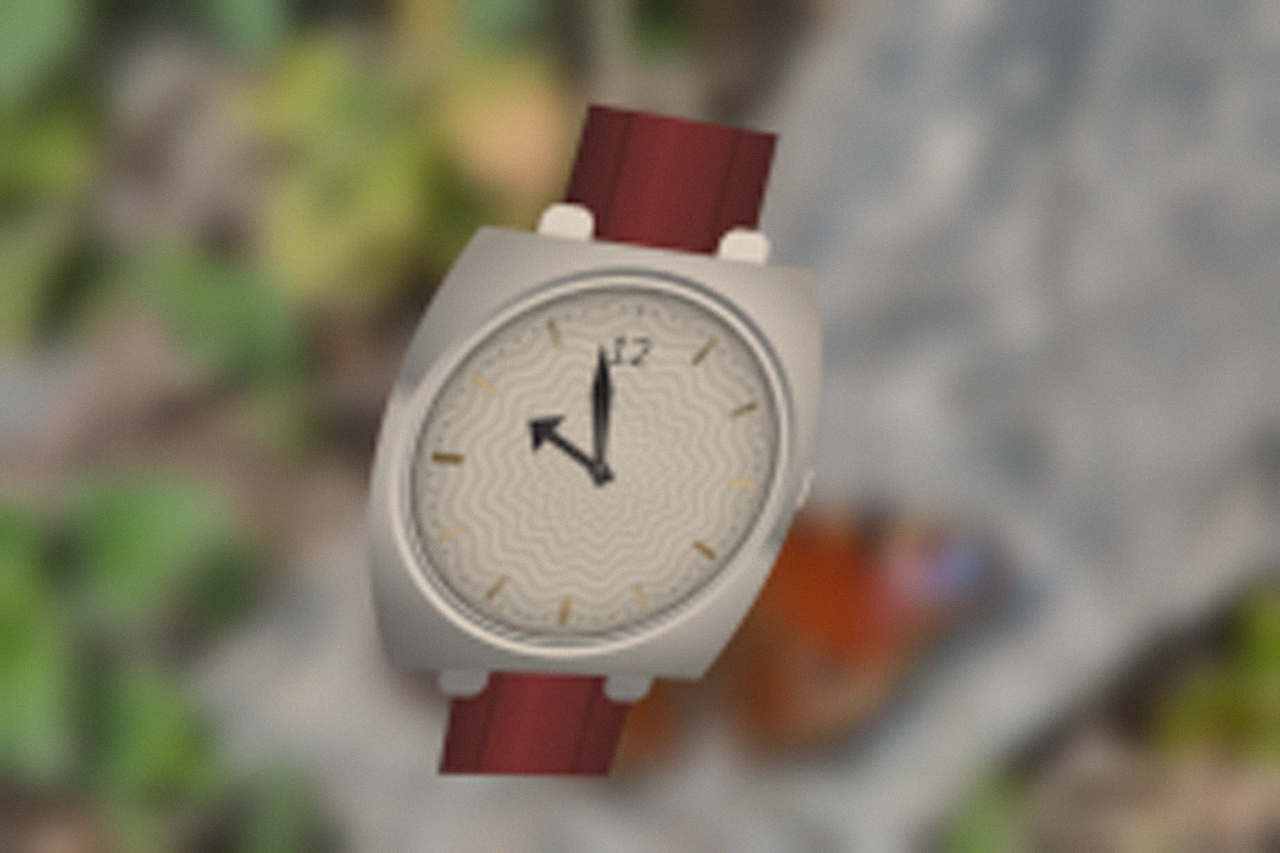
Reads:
9,58
